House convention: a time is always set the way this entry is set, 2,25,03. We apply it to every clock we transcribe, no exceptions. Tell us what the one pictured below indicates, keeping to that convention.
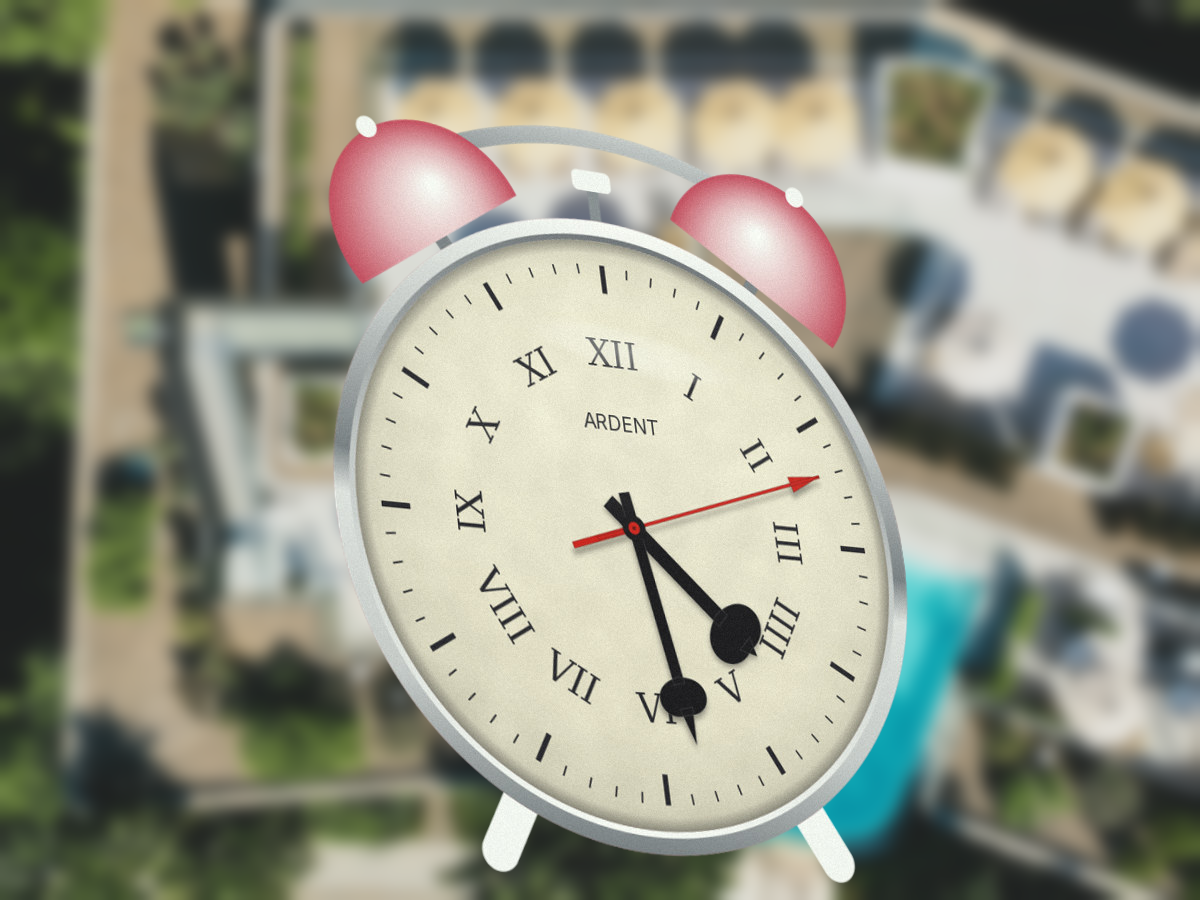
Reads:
4,28,12
